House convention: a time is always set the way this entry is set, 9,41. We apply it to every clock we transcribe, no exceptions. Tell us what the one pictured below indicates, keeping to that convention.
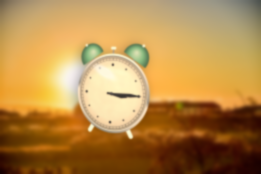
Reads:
3,15
